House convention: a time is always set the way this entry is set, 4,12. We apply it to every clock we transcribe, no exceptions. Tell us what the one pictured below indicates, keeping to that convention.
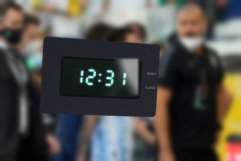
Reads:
12,31
